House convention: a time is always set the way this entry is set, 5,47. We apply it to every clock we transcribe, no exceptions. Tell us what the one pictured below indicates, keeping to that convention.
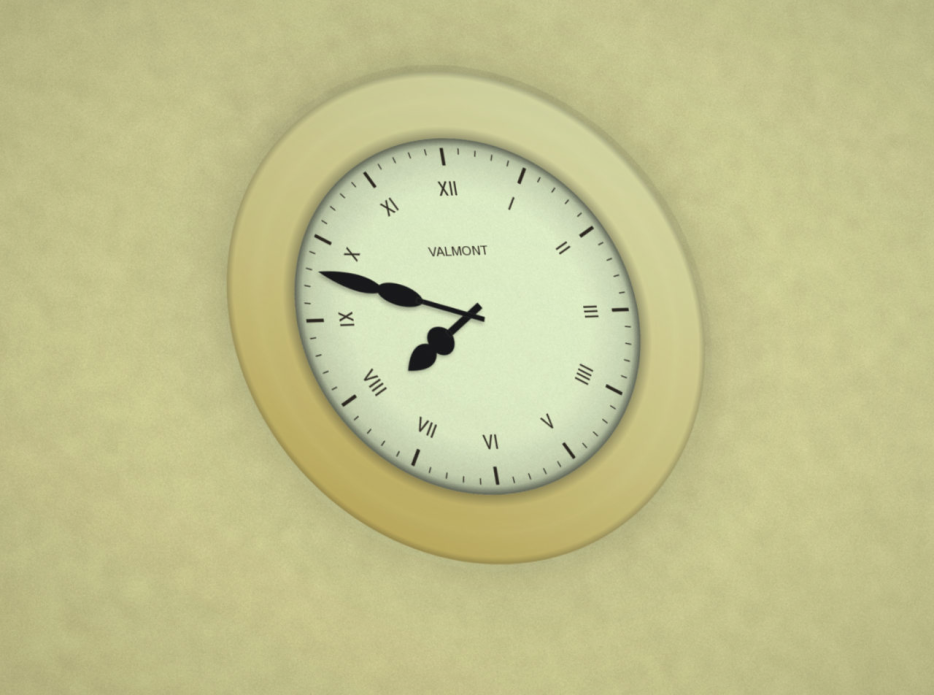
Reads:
7,48
